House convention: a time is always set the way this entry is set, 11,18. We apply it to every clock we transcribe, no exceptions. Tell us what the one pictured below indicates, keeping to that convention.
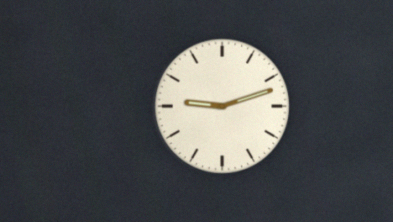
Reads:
9,12
